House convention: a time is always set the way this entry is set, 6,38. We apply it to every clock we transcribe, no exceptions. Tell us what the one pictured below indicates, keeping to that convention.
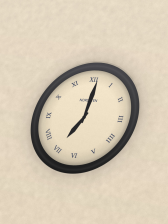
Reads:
7,01
